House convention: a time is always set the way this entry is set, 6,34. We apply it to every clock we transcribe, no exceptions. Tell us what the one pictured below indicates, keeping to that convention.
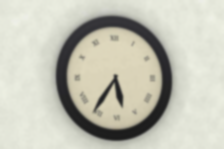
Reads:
5,36
